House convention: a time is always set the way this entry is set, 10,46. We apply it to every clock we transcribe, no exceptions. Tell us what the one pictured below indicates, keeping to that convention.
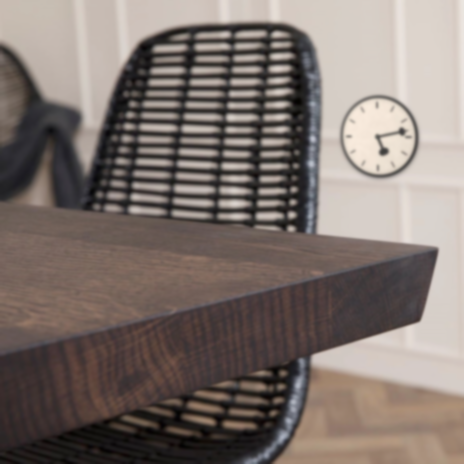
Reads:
5,13
